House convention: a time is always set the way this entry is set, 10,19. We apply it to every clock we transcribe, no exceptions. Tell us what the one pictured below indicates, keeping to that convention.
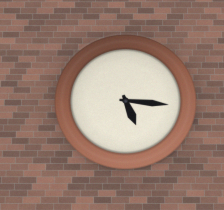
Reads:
5,16
